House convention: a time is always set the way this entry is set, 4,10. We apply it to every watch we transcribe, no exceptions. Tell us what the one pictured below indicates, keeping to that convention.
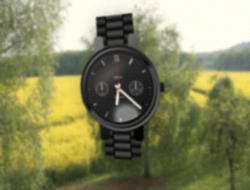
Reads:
6,22
